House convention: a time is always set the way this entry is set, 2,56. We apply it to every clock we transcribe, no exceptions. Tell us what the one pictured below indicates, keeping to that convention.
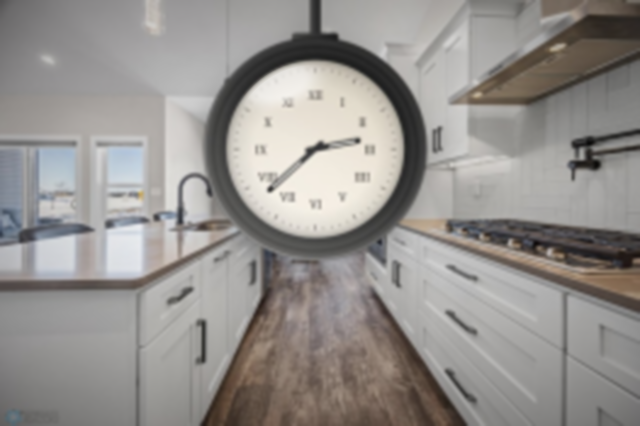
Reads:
2,38
